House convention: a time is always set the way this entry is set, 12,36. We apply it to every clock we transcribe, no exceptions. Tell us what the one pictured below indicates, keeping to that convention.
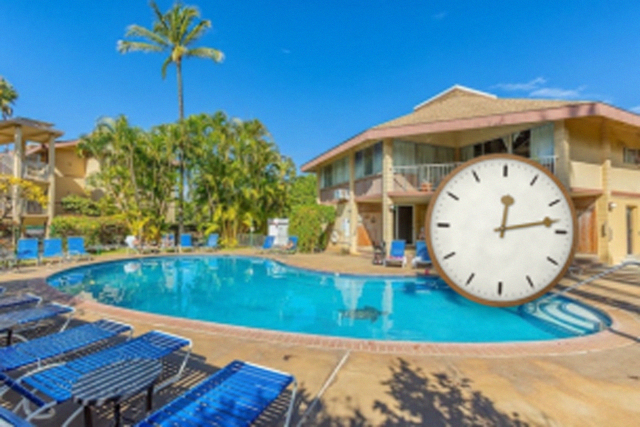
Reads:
12,13
